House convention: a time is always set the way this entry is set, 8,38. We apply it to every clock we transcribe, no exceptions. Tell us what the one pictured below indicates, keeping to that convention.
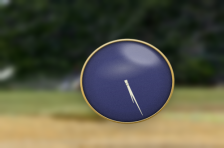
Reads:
5,26
